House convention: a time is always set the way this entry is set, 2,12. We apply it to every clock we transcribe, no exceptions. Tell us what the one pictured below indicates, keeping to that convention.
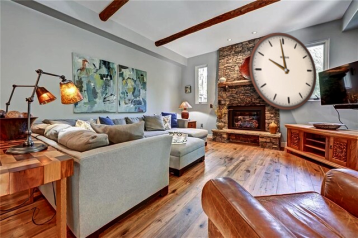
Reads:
9,59
